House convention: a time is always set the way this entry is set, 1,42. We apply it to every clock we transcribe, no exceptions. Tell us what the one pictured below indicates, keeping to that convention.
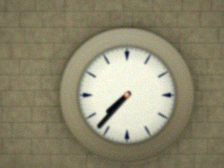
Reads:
7,37
